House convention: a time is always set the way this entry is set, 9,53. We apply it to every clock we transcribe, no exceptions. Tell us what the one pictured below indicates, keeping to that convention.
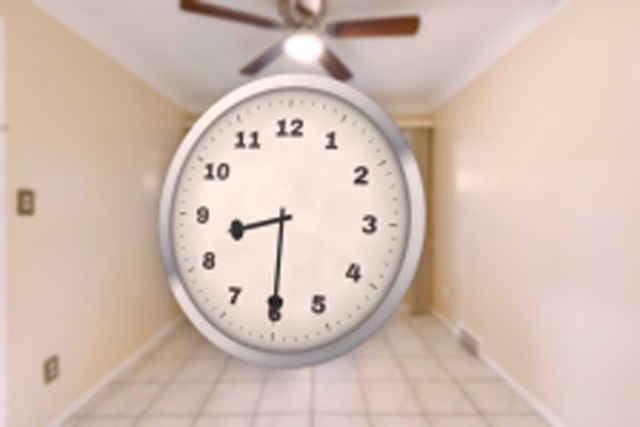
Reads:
8,30
